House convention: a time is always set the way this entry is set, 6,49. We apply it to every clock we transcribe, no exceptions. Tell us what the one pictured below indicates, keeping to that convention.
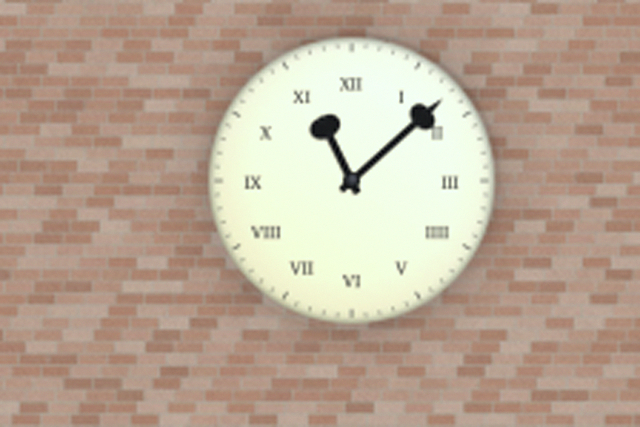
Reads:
11,08
